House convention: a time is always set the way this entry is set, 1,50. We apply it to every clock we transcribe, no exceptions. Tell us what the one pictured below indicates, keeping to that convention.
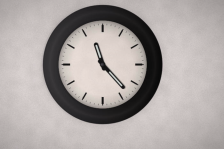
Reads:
11,23
